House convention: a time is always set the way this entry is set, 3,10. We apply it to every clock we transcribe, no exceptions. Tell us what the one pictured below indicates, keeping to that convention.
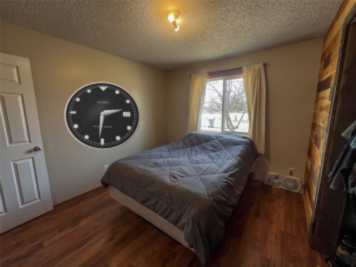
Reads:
2,31
